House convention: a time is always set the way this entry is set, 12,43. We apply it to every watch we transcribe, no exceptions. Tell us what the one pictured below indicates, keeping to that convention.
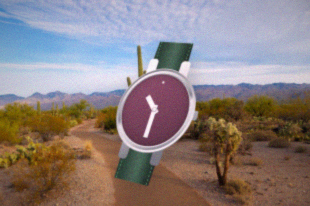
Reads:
10,30
